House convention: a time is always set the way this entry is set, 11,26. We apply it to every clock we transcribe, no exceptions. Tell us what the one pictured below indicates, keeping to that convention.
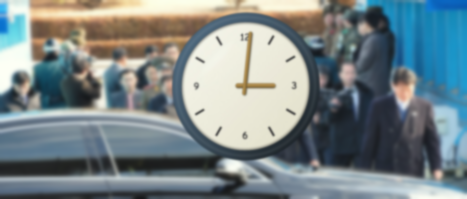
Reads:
3,01
